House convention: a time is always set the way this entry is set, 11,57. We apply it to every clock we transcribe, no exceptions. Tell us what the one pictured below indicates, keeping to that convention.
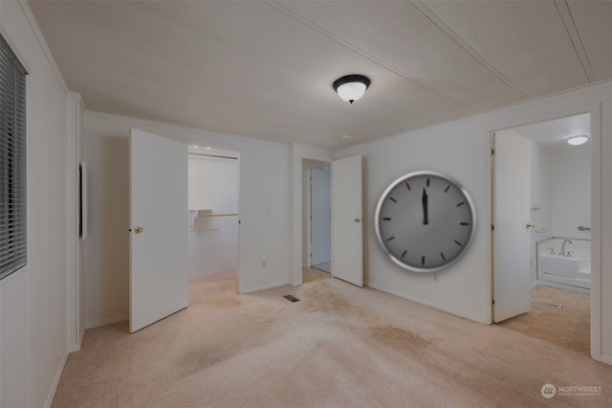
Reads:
11,59
